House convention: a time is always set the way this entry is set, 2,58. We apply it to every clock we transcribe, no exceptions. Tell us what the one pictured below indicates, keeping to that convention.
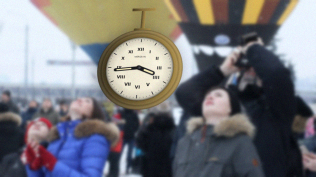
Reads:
3,44
